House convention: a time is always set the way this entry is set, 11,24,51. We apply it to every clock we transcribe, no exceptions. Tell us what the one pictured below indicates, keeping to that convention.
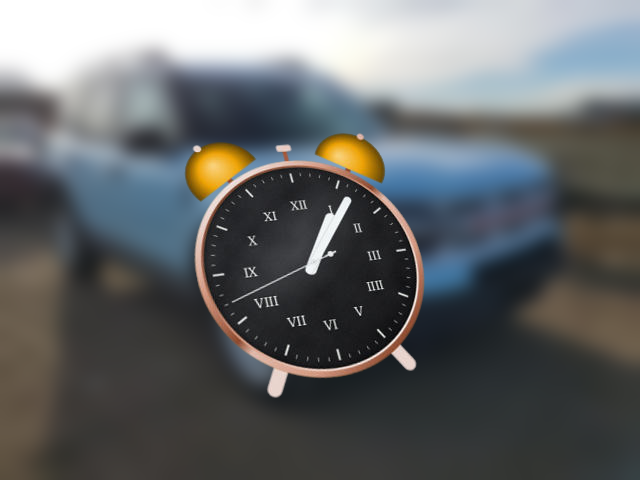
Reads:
1,06,42
